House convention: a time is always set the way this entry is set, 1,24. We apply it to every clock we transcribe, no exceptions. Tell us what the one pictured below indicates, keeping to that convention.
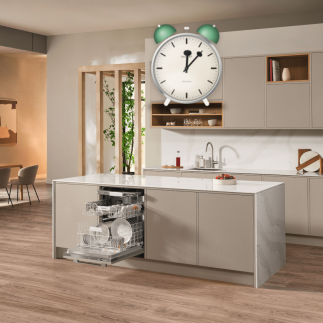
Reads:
12,07
